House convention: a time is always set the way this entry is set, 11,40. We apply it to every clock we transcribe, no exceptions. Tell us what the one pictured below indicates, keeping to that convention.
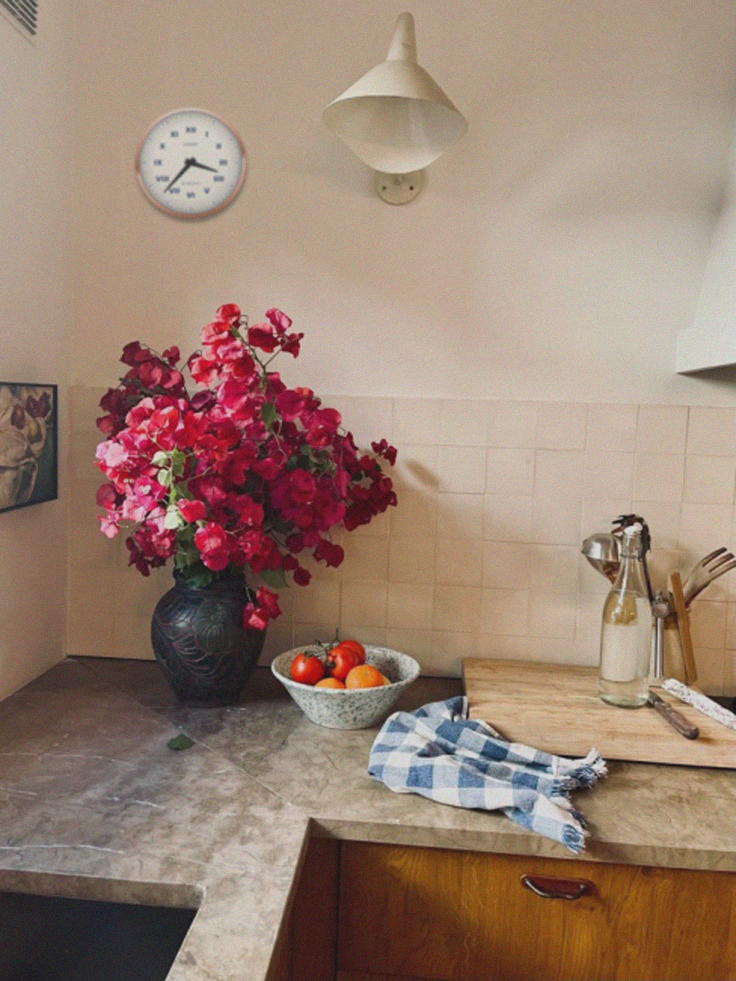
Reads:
3,37
